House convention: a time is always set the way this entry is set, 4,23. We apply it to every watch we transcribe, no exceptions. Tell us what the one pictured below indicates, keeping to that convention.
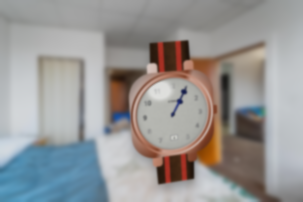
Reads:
1,05
